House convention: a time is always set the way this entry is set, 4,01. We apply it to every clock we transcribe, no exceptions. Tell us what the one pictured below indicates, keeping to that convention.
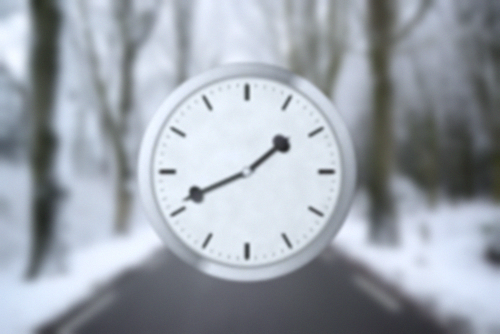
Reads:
1,41
